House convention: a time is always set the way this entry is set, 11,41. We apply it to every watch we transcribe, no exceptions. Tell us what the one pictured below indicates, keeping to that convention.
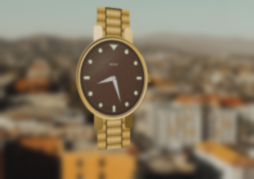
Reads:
8,27
